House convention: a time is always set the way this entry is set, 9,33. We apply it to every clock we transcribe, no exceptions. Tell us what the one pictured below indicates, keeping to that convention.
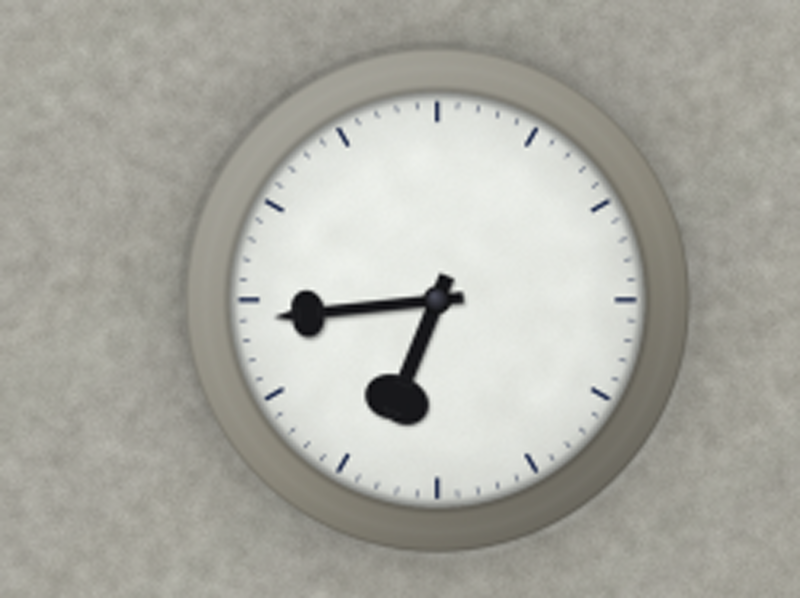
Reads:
6,44
